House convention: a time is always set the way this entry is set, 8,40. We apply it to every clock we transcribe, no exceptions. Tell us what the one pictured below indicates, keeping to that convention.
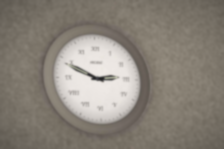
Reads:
2,49
